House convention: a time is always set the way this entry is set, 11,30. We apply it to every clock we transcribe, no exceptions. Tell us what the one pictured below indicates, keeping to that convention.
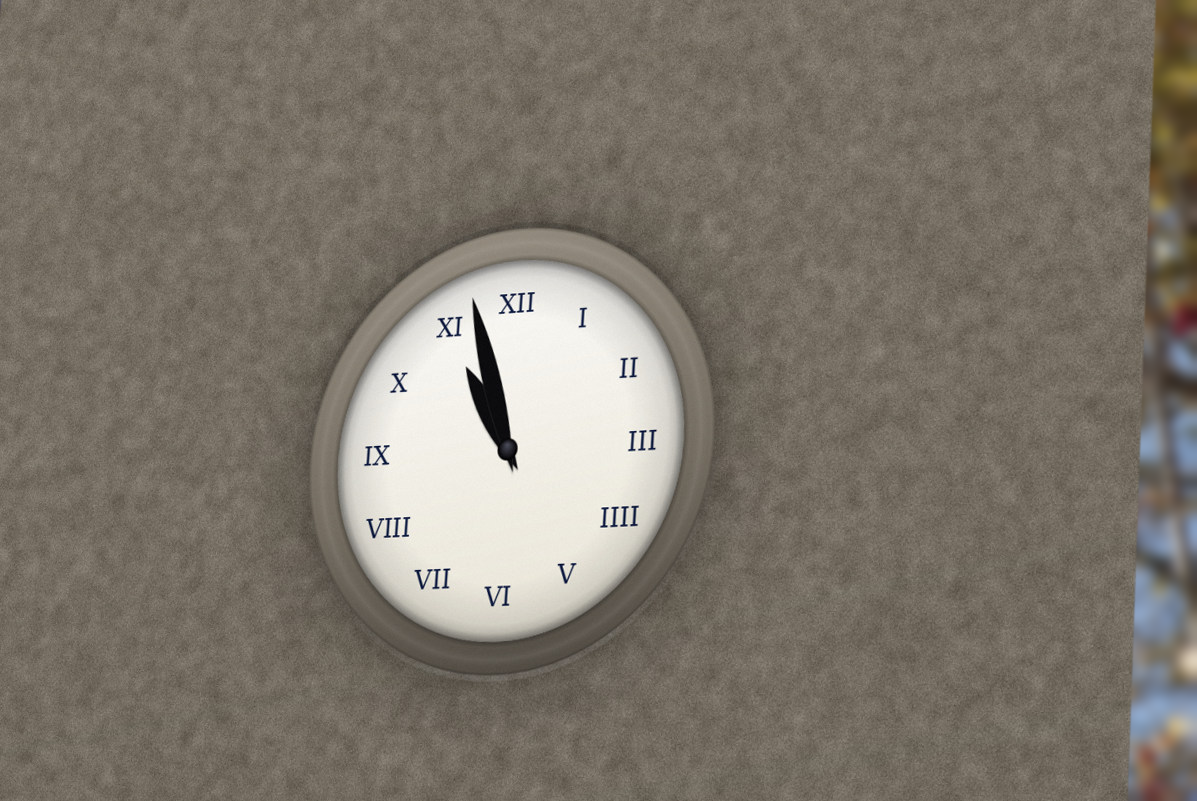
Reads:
10,57
